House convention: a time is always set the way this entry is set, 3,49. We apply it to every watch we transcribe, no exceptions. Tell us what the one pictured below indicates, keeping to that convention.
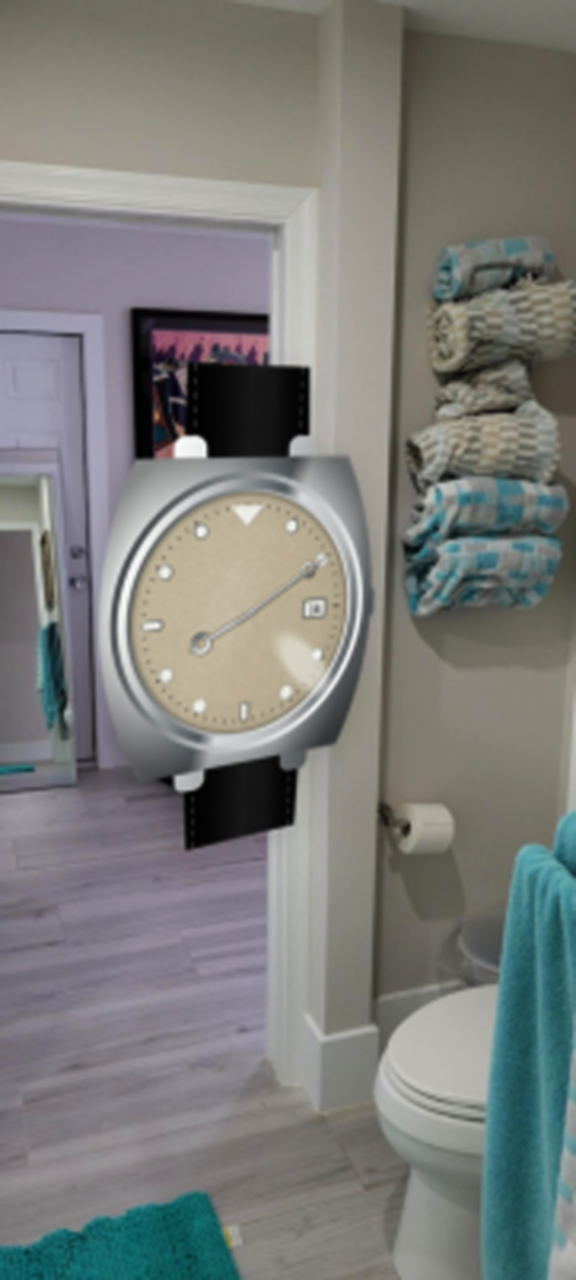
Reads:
8,10
